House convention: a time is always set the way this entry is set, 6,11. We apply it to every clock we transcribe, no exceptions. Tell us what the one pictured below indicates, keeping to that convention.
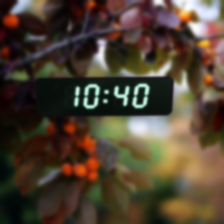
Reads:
10,40
